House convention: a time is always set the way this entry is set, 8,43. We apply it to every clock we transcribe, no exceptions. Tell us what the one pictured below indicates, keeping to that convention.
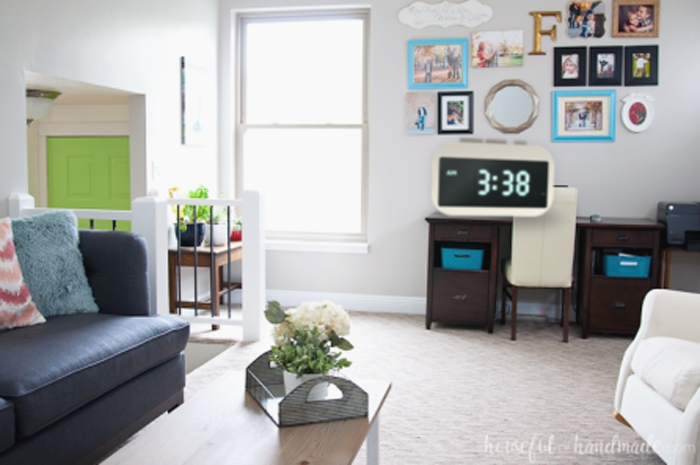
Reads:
3,38
